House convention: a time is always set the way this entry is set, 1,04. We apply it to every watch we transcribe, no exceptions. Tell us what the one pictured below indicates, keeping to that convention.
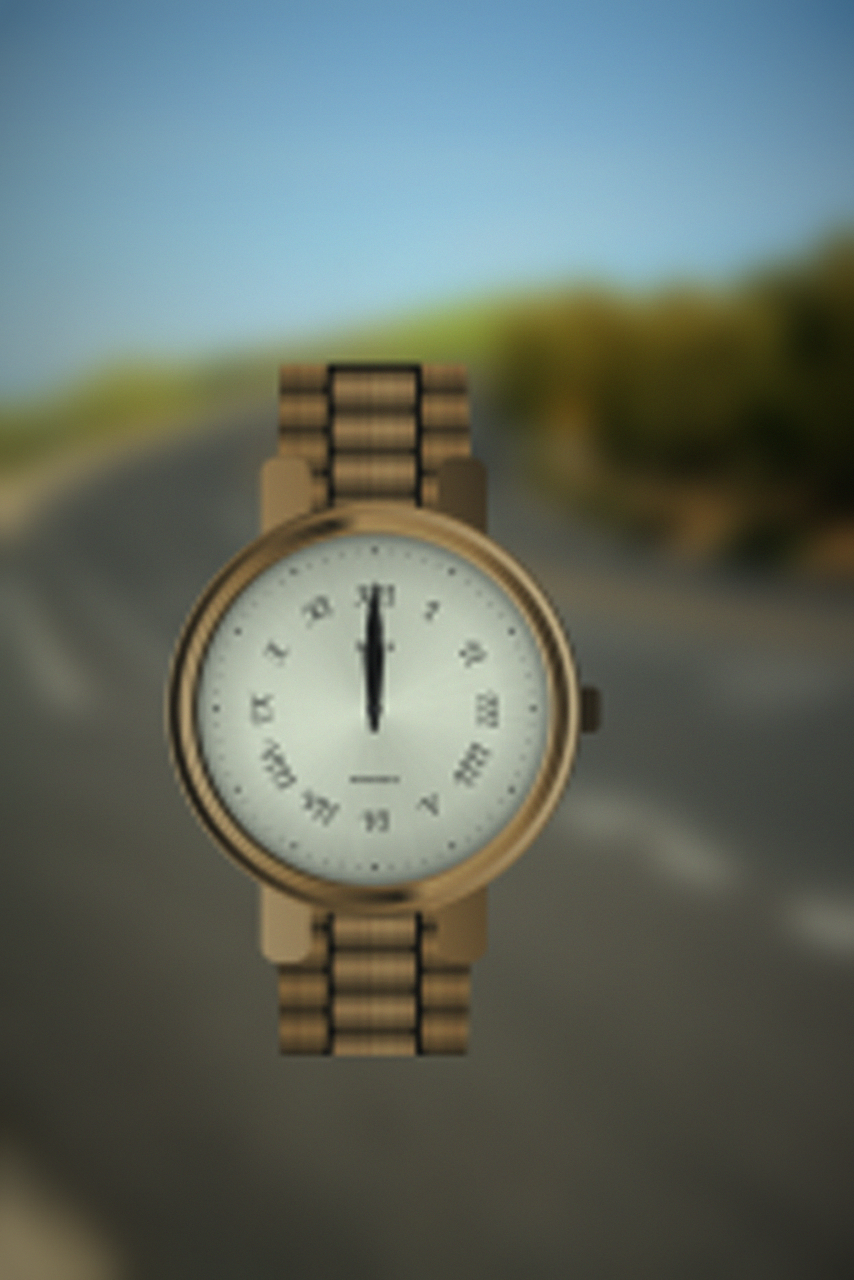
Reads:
12,00
